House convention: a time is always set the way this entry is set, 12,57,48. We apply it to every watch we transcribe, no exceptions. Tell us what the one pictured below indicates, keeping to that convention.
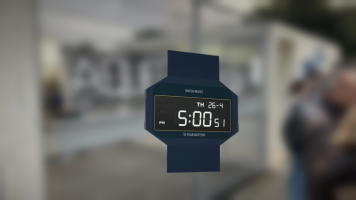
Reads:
5,00,51
